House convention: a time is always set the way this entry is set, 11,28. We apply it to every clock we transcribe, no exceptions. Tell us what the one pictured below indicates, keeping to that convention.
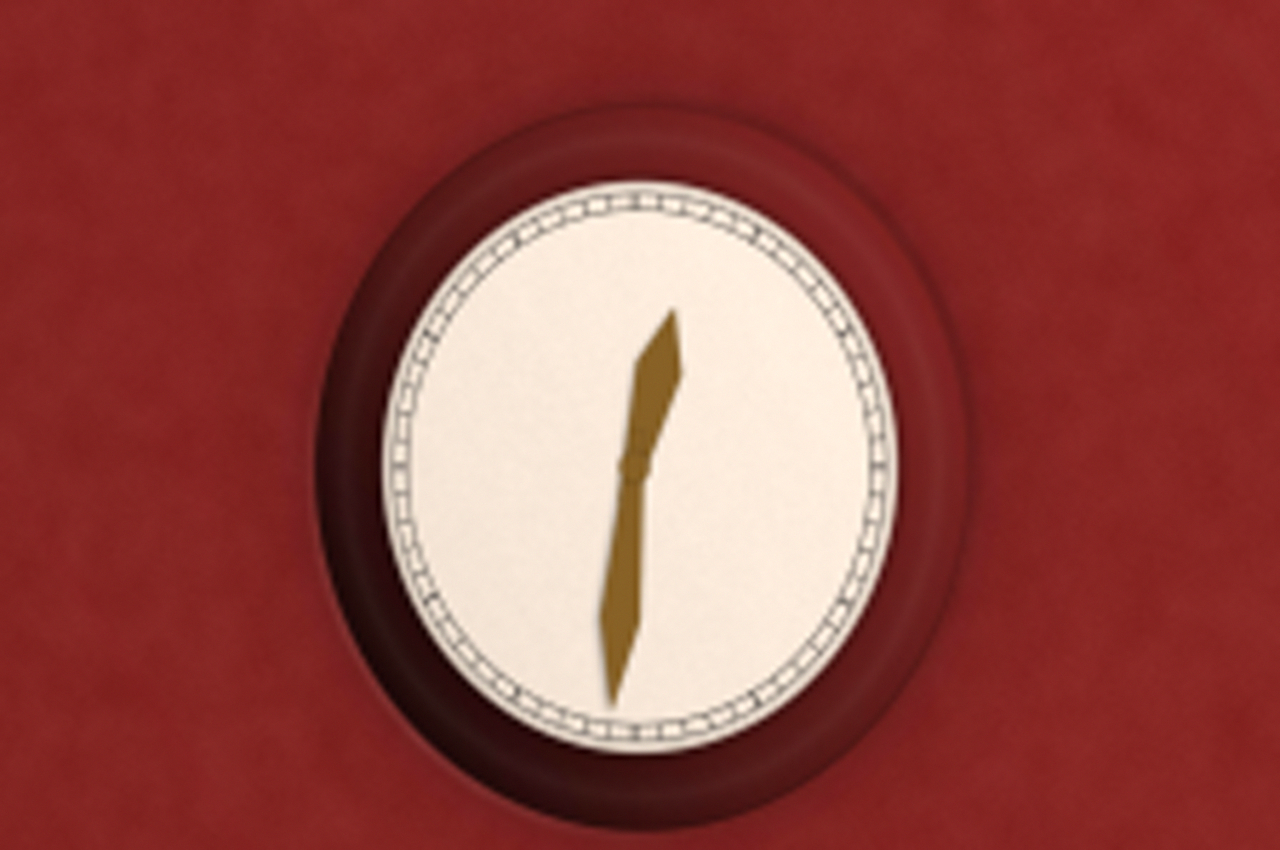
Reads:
12,31
